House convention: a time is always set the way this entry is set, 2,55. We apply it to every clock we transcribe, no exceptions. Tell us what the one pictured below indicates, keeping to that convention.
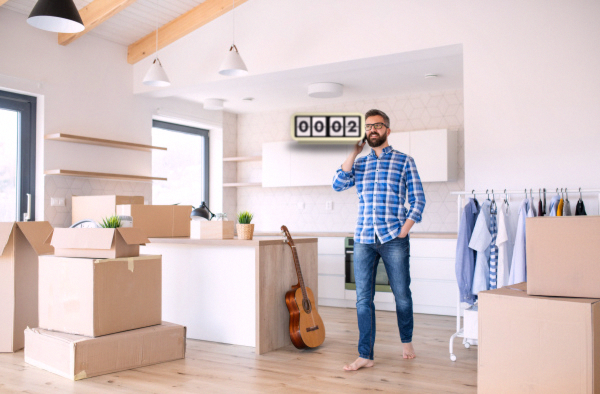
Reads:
0,02
